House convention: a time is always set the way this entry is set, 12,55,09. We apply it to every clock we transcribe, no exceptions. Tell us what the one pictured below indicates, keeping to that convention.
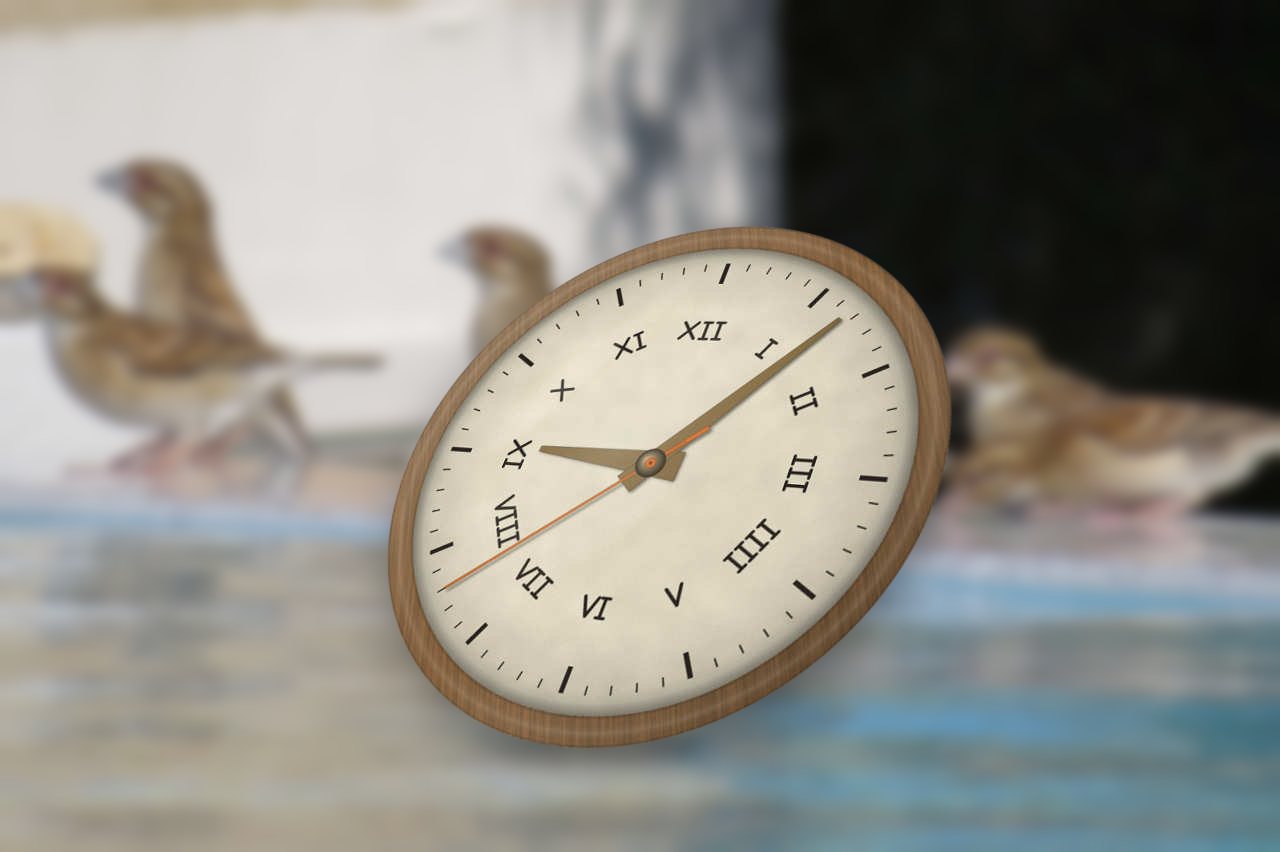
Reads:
9,06,38
